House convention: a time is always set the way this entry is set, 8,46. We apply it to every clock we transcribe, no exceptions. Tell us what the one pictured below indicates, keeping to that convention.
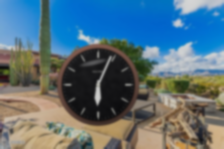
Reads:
6,04
